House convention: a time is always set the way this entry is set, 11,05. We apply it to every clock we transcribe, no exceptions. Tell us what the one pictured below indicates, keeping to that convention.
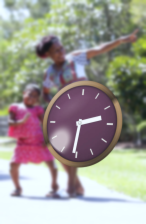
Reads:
2,31
